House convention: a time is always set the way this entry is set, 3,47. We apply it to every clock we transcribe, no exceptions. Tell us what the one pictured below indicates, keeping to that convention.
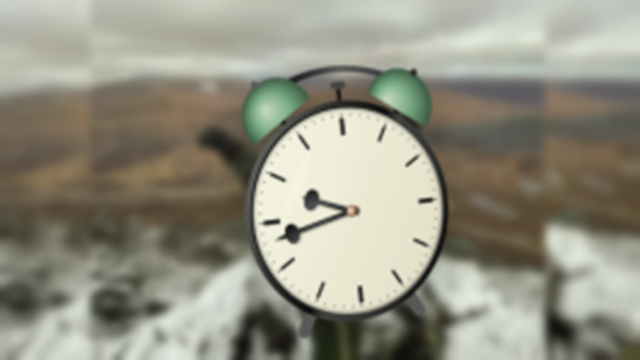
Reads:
9,43
